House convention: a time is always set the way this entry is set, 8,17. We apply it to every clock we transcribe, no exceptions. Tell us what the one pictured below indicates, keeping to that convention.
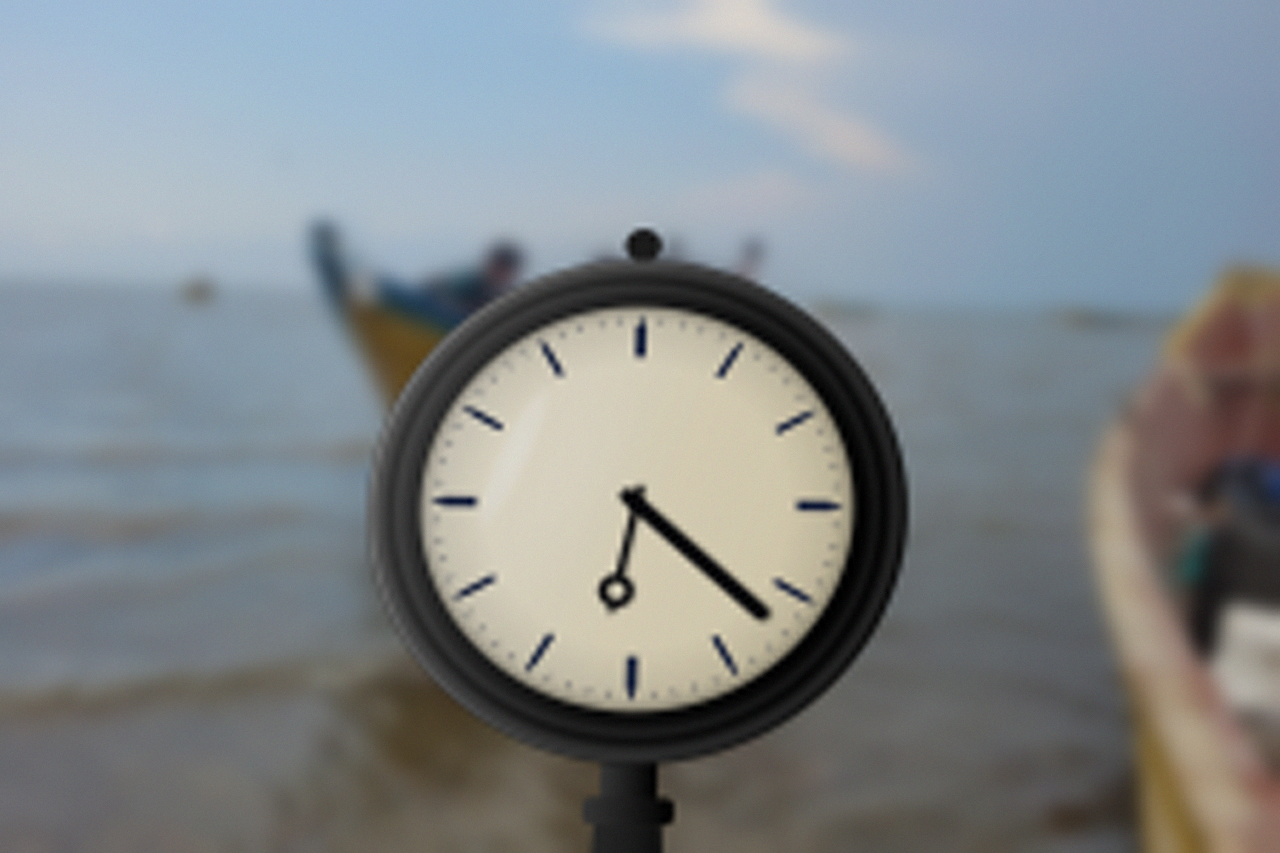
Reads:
6,22
